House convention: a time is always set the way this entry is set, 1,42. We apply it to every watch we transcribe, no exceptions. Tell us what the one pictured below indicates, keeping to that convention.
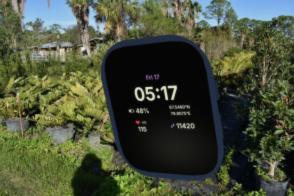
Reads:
5,17
